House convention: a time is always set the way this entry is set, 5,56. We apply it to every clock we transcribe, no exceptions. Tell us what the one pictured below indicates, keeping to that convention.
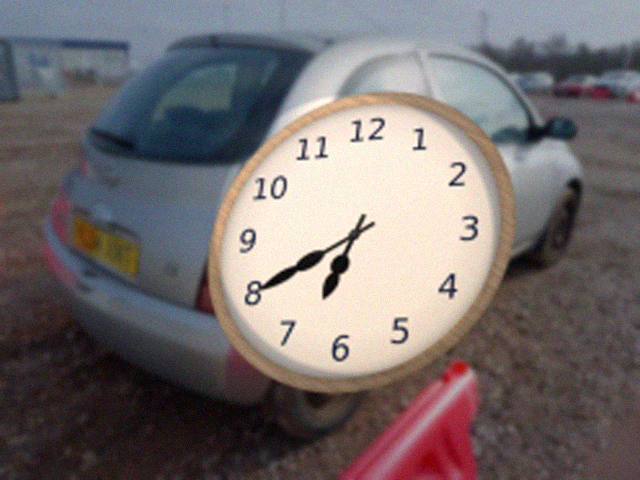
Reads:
6,40
